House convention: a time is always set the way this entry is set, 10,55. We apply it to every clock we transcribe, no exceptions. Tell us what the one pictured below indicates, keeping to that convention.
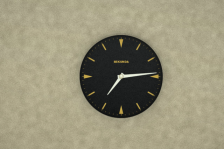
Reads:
7,14
